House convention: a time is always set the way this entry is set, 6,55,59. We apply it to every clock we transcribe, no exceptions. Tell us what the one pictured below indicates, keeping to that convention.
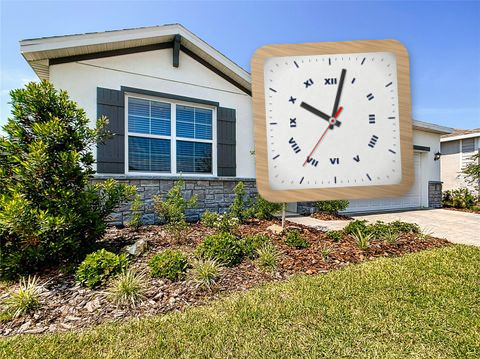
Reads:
10,02,36
